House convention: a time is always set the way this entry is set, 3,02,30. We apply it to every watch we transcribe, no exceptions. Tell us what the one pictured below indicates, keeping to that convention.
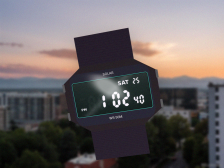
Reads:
1,02,40
